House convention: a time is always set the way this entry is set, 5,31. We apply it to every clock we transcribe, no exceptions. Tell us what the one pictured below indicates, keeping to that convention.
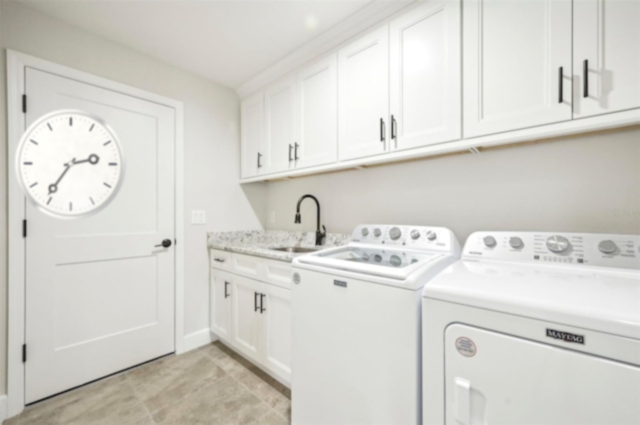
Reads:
2,36
